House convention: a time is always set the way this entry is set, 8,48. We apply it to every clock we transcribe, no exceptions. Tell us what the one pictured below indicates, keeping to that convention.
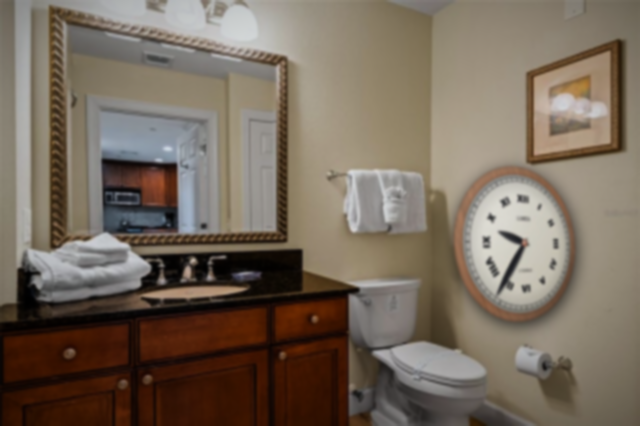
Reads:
9,36
